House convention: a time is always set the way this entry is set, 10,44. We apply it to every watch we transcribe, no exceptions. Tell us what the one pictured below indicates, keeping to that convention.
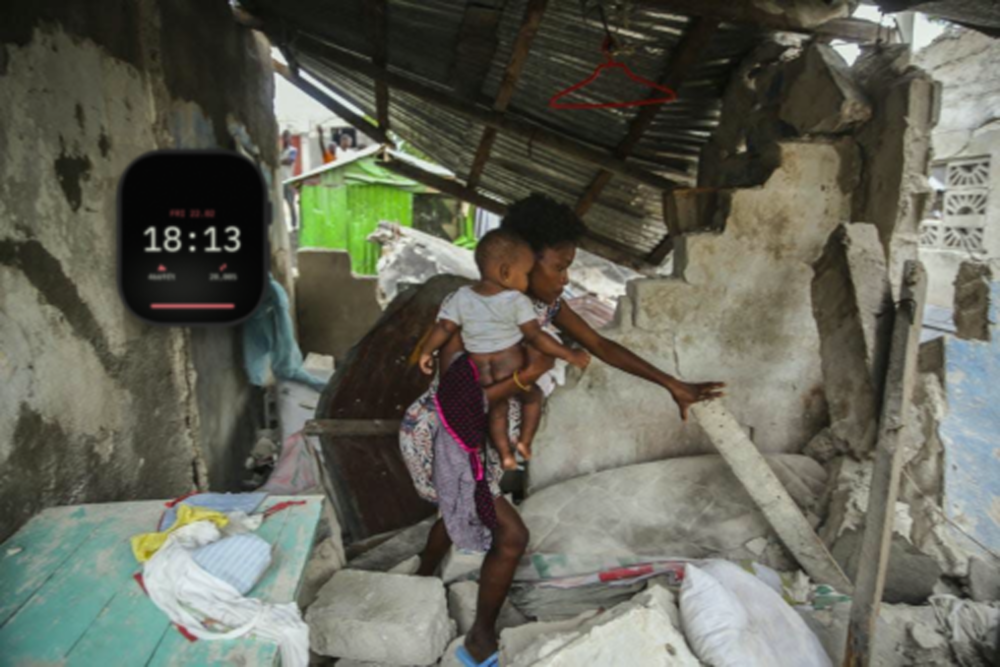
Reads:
18,13
